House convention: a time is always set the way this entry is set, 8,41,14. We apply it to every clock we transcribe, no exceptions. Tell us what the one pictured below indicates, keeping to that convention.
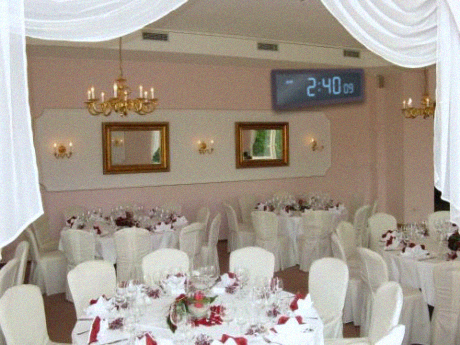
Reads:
2,40,09
